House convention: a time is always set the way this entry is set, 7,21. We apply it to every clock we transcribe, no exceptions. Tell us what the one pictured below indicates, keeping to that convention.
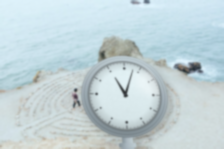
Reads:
11,03
